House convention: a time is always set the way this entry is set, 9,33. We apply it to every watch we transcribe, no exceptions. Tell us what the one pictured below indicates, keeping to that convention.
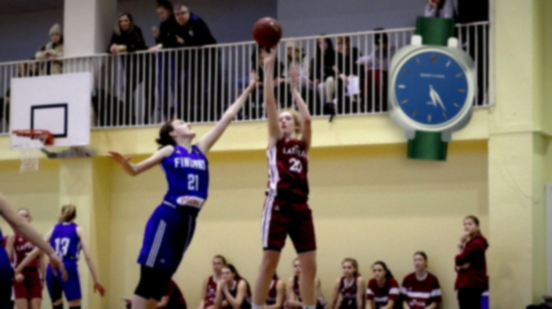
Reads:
5,24
